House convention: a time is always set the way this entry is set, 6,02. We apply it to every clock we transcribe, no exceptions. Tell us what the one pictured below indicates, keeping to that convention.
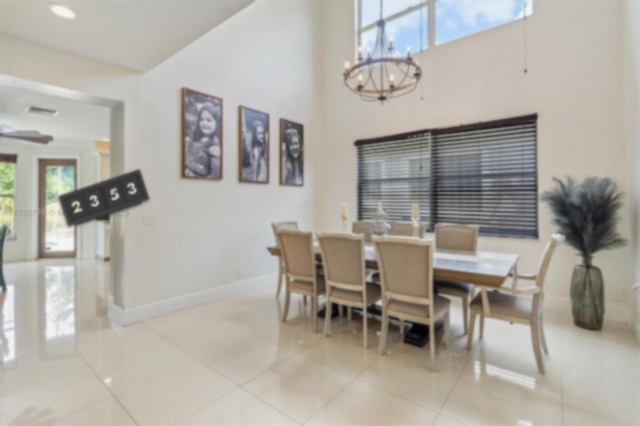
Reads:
23,53
